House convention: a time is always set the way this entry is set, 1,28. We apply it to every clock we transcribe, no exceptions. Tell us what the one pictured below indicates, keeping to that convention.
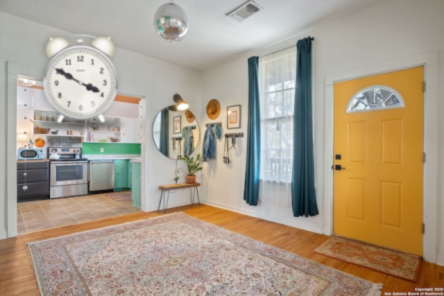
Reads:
3,50
